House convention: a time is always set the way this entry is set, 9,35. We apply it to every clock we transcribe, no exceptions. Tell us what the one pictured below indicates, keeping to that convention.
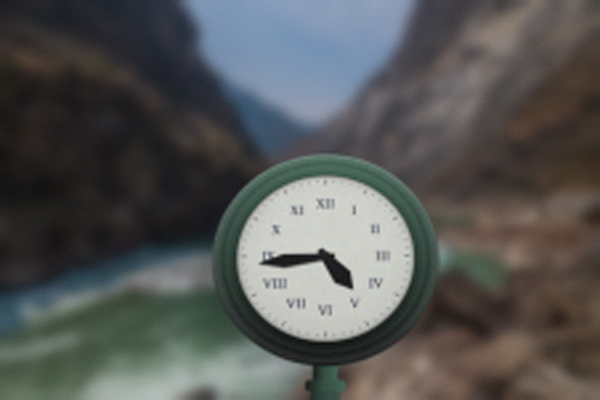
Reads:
4,44
